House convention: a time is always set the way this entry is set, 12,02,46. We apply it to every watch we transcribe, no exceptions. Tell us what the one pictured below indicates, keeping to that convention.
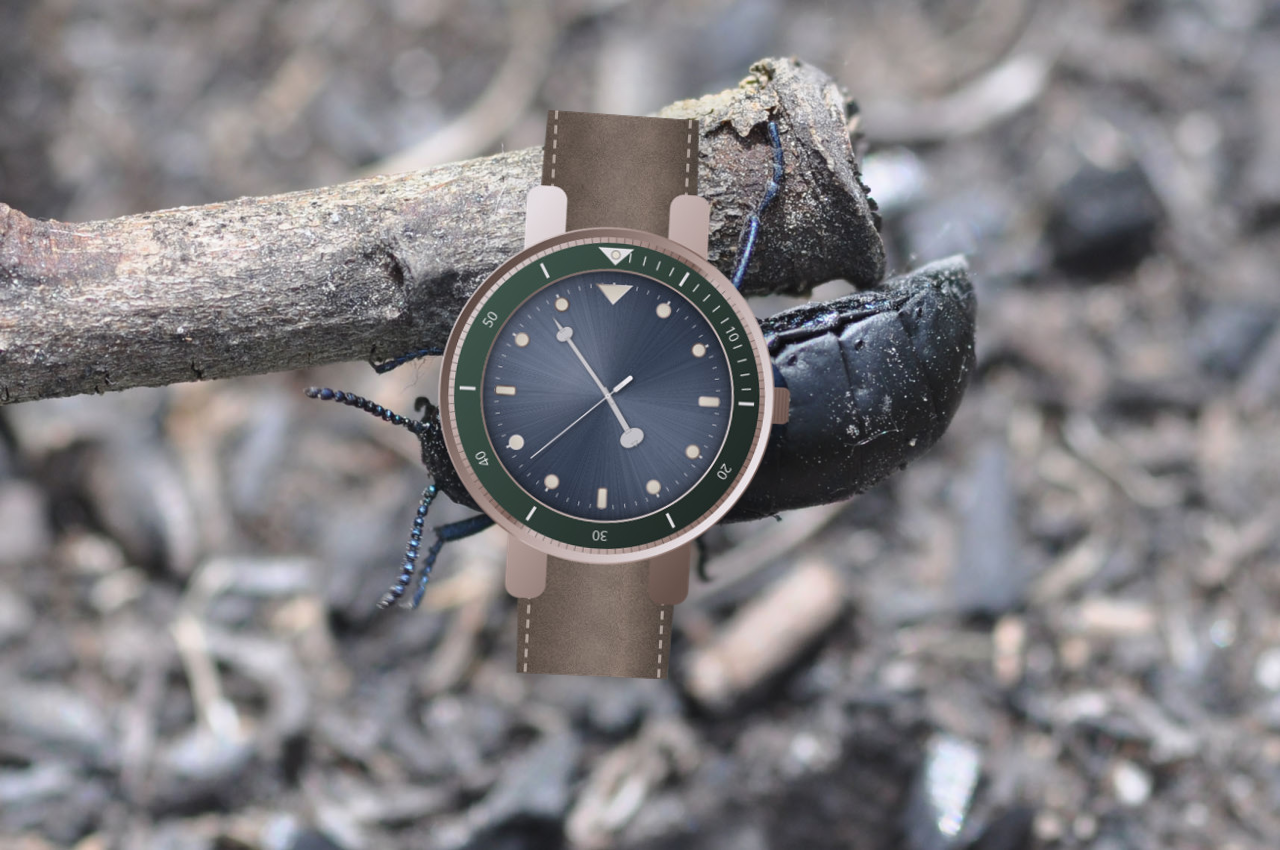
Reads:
4,53,38
